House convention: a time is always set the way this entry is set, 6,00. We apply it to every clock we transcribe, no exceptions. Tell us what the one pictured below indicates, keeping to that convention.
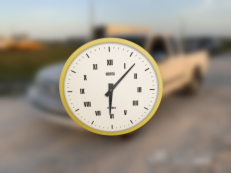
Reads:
6,07
